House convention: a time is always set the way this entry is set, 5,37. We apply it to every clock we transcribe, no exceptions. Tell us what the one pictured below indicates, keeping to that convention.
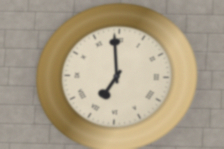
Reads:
6,59
